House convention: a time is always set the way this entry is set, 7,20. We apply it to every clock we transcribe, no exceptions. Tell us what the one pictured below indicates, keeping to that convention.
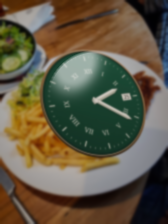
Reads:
2,21
